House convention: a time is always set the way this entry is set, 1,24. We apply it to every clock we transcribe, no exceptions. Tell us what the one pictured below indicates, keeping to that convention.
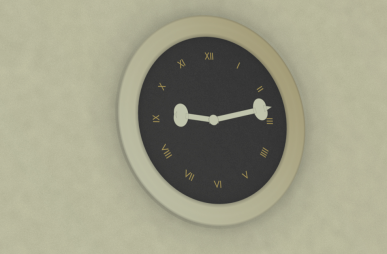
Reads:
9,13
